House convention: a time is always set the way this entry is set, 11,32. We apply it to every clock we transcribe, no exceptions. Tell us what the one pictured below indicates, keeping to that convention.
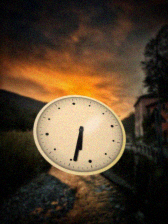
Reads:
6,34
